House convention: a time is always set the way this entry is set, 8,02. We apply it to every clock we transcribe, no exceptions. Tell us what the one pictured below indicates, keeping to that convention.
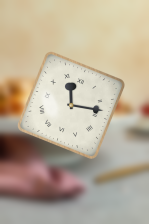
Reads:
11,13
